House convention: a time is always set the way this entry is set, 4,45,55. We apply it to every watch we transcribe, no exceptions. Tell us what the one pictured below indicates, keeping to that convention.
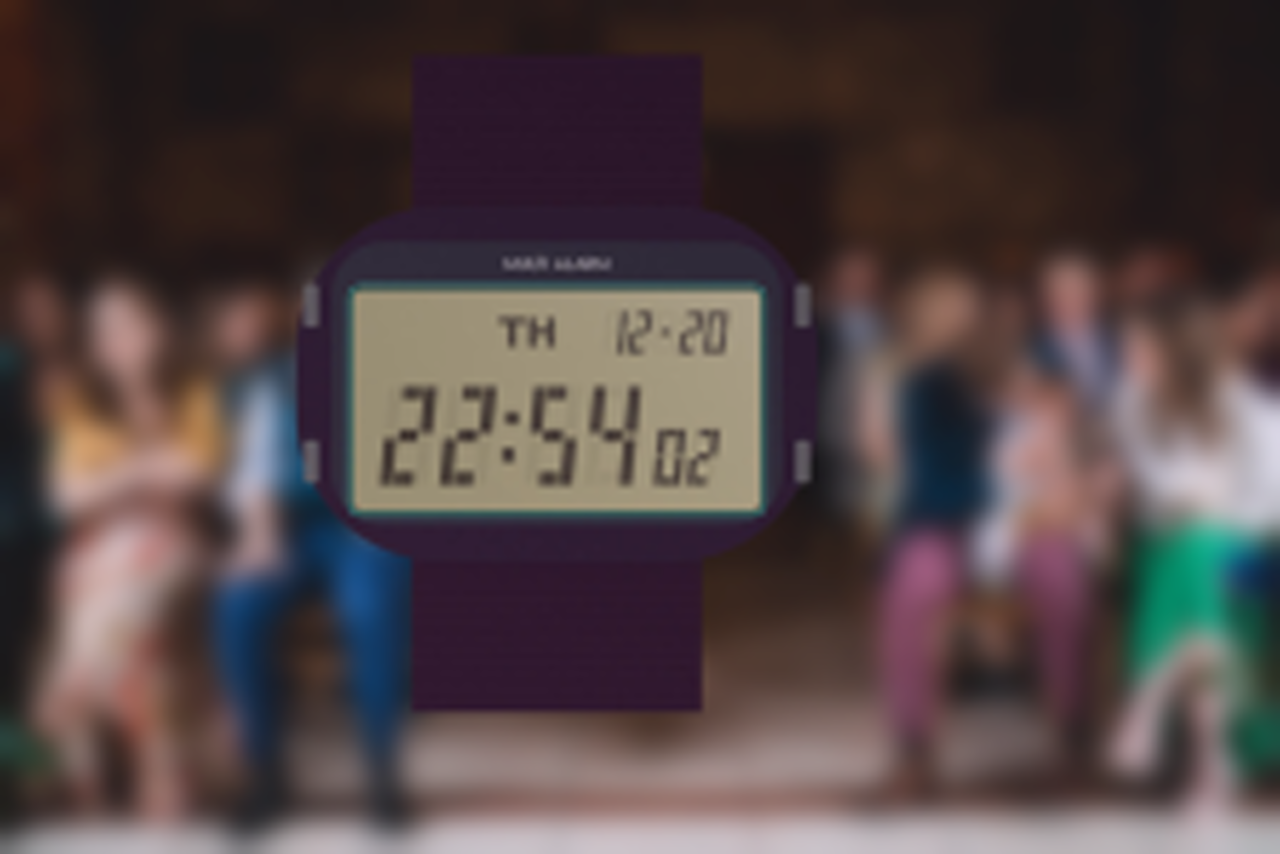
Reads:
22,54,02
